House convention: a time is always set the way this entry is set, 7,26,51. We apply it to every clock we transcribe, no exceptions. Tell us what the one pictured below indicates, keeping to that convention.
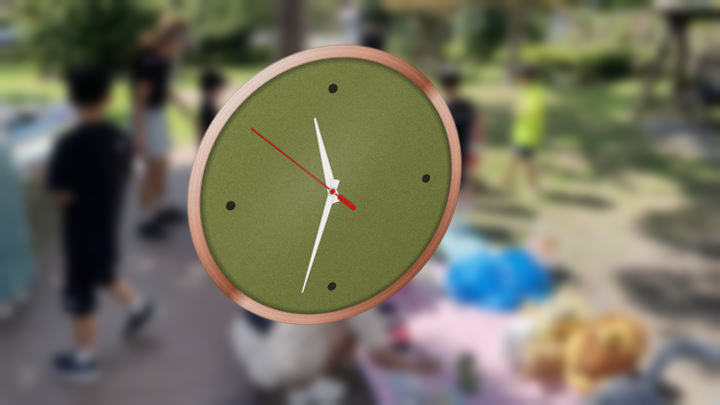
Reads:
11,32,52
